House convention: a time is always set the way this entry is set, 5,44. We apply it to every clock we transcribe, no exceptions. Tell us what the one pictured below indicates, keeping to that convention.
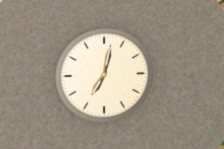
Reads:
7,02
